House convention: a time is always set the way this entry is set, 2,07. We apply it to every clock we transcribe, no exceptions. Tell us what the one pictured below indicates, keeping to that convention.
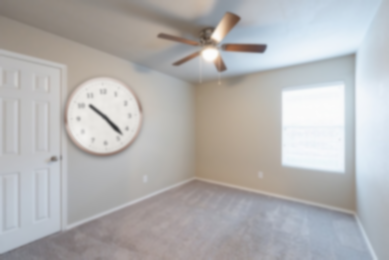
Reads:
10,23
